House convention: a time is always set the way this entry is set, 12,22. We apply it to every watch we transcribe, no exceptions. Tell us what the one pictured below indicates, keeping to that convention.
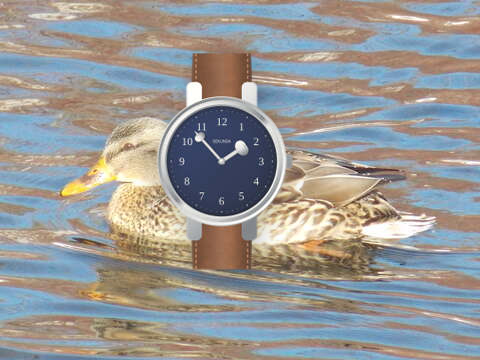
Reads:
1,53
